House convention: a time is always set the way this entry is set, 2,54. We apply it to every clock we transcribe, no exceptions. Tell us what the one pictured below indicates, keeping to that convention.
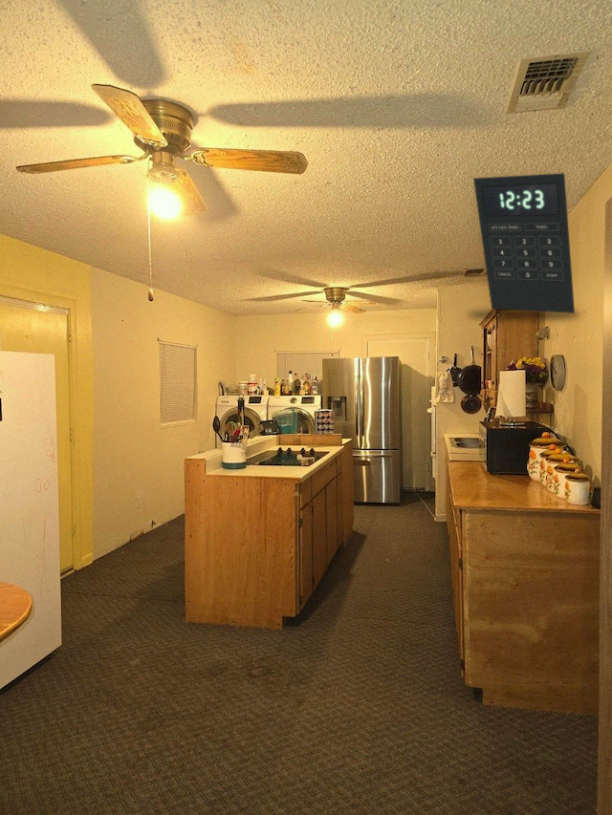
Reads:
12,23
